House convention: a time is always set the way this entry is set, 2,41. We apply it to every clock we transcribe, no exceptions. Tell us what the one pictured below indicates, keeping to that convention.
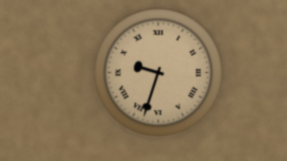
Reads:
9,33
